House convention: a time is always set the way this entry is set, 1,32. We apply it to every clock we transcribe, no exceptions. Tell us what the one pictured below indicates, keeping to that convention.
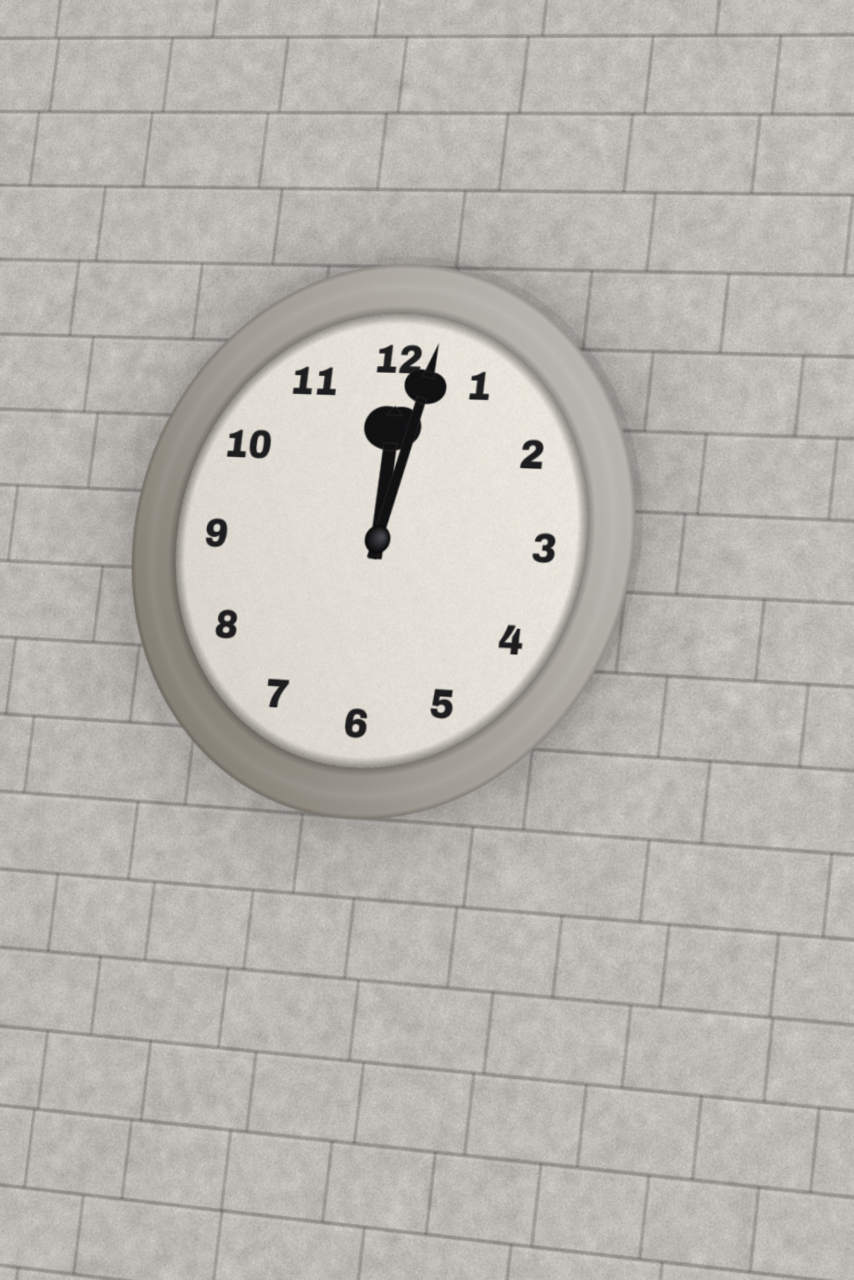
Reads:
12,02
